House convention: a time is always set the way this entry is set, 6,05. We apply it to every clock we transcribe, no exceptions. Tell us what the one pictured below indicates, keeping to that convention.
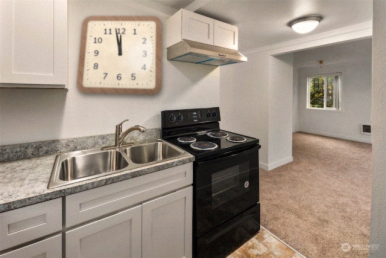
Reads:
11,58
